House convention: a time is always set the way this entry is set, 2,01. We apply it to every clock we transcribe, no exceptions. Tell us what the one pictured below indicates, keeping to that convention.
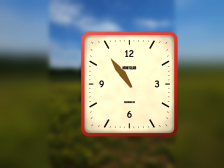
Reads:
10,54
